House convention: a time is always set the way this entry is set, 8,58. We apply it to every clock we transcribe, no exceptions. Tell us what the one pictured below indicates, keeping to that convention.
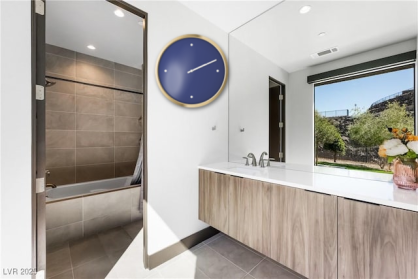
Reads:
2,11
